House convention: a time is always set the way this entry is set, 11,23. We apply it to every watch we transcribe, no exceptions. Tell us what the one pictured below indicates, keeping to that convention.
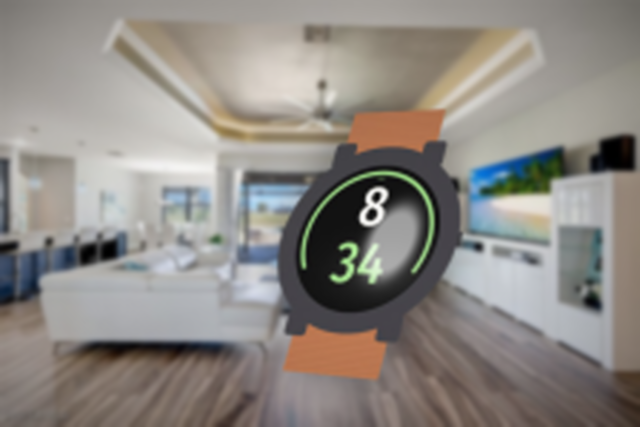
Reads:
8,34
